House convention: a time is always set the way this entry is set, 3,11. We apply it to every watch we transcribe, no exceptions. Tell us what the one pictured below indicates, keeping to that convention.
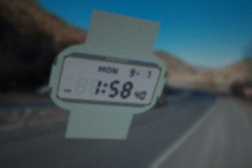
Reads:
1,58
